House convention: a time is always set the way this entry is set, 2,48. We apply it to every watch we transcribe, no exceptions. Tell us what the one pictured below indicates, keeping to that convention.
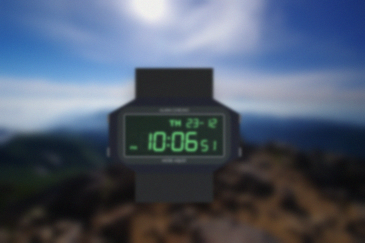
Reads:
10,06
